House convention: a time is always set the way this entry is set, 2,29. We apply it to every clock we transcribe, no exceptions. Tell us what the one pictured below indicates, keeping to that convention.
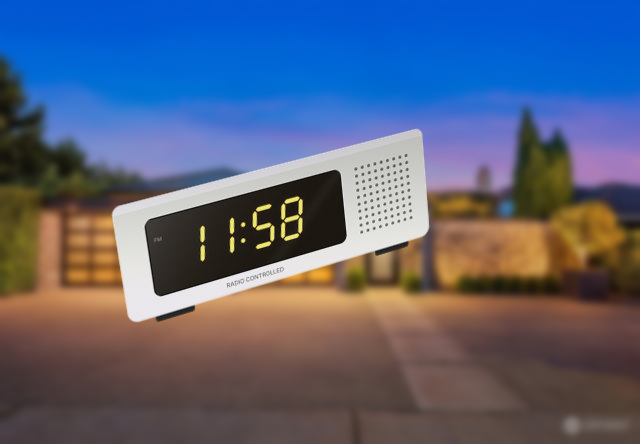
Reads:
11,58
